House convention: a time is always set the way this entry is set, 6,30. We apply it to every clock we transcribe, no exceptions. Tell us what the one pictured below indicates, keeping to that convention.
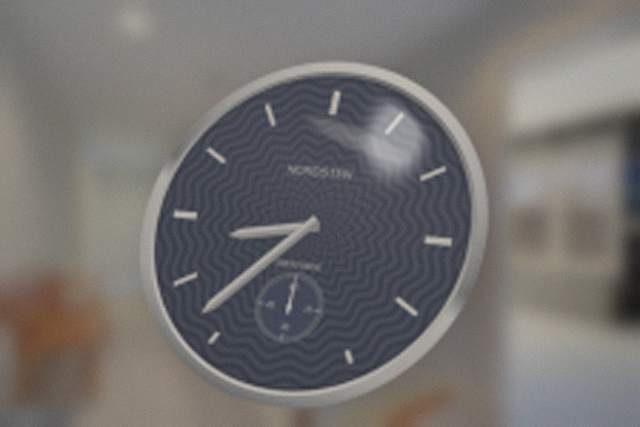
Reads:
8,37
